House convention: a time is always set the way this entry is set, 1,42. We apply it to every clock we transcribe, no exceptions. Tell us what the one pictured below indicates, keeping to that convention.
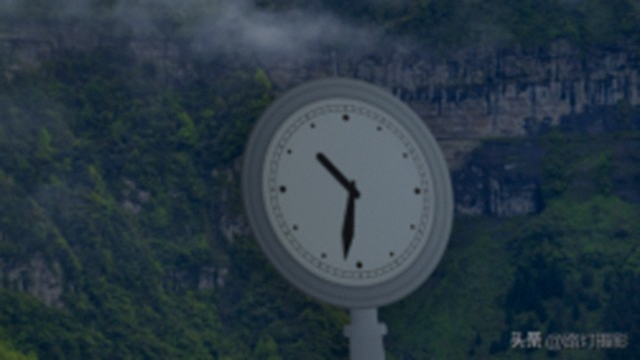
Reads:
10,32
